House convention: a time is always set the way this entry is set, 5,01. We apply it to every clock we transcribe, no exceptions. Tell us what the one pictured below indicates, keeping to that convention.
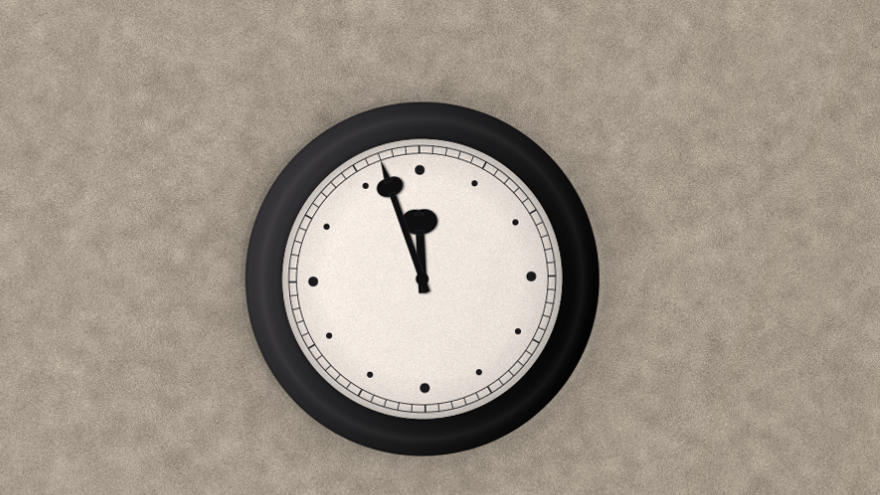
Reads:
11,57
